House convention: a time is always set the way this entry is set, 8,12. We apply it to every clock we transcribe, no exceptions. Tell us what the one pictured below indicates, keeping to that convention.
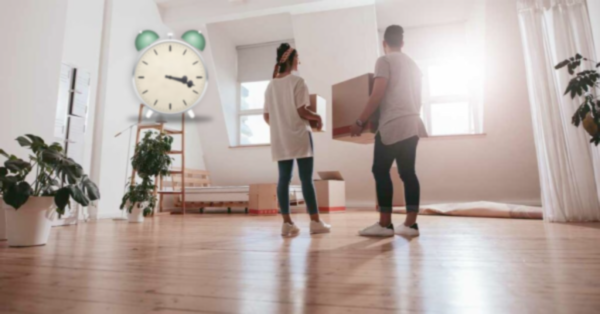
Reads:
3,18
